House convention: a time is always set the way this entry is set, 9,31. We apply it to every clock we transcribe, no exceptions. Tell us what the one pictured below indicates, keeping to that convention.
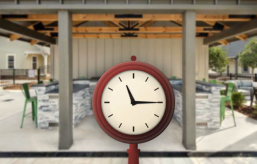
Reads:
11,15
